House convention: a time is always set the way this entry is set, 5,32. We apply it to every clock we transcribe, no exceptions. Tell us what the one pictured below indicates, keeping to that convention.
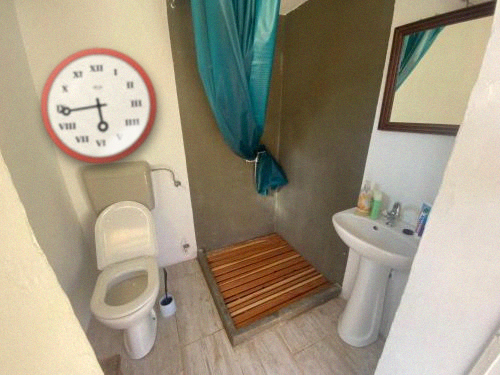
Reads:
5,44
